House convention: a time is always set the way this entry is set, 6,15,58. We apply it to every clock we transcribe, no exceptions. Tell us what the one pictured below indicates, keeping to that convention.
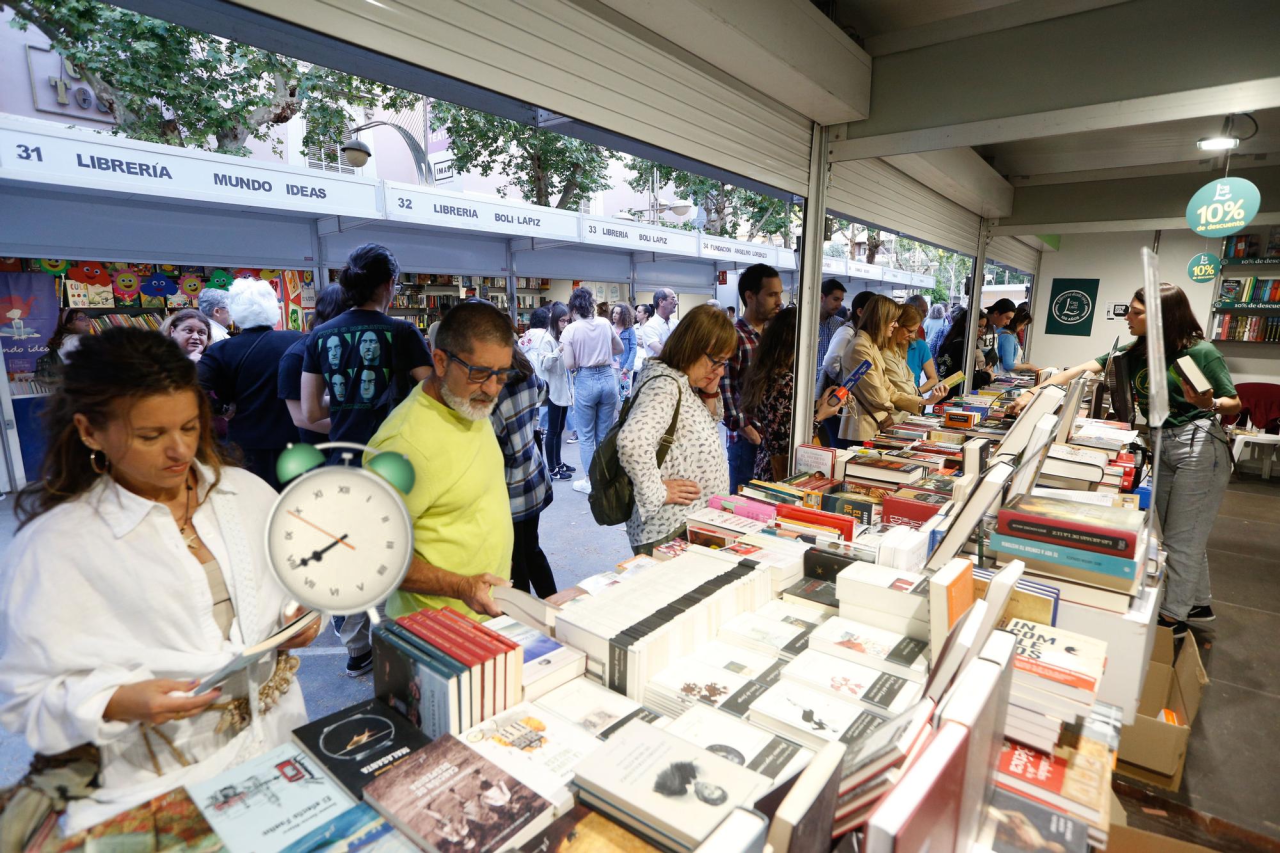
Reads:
7,38,49
